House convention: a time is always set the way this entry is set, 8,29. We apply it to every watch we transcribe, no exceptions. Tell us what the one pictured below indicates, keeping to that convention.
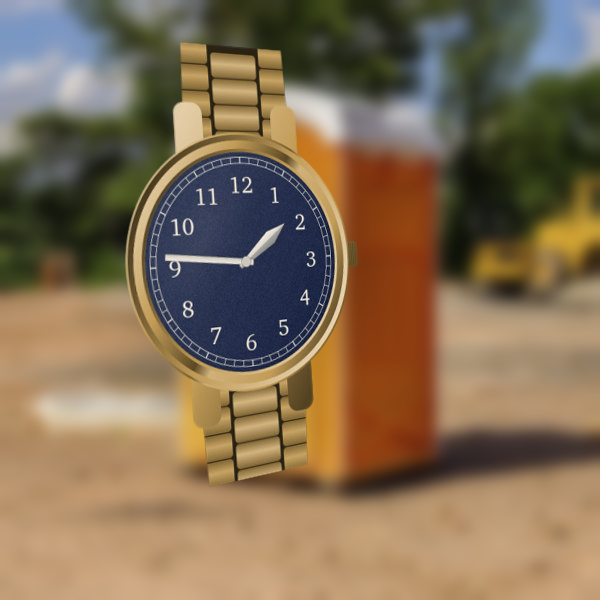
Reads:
1,46
